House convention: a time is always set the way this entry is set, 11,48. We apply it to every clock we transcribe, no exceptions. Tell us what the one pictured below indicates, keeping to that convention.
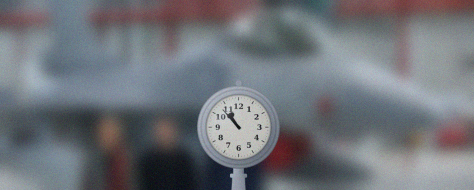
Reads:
10,53
